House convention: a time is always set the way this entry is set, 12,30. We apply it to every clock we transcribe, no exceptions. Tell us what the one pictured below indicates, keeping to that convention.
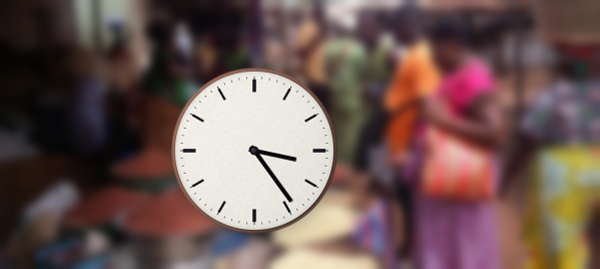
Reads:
3,24
